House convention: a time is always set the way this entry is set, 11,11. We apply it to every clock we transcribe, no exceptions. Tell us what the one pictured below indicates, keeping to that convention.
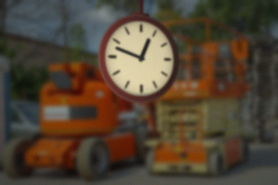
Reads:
12,48
